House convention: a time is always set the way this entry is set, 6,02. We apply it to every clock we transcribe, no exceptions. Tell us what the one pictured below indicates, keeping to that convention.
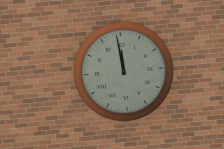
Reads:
11,59
